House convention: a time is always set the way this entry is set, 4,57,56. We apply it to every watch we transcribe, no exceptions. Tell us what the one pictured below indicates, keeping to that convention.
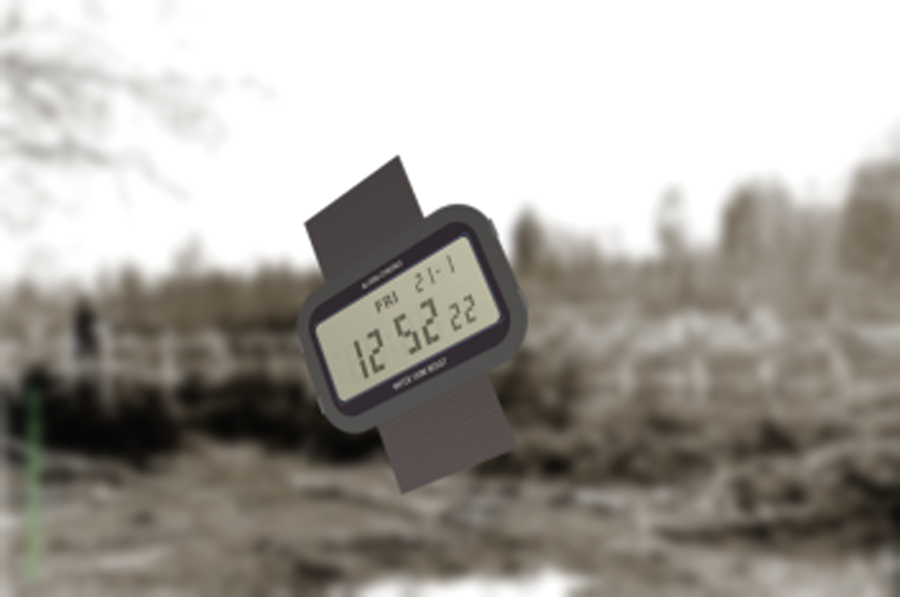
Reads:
12,52,22
